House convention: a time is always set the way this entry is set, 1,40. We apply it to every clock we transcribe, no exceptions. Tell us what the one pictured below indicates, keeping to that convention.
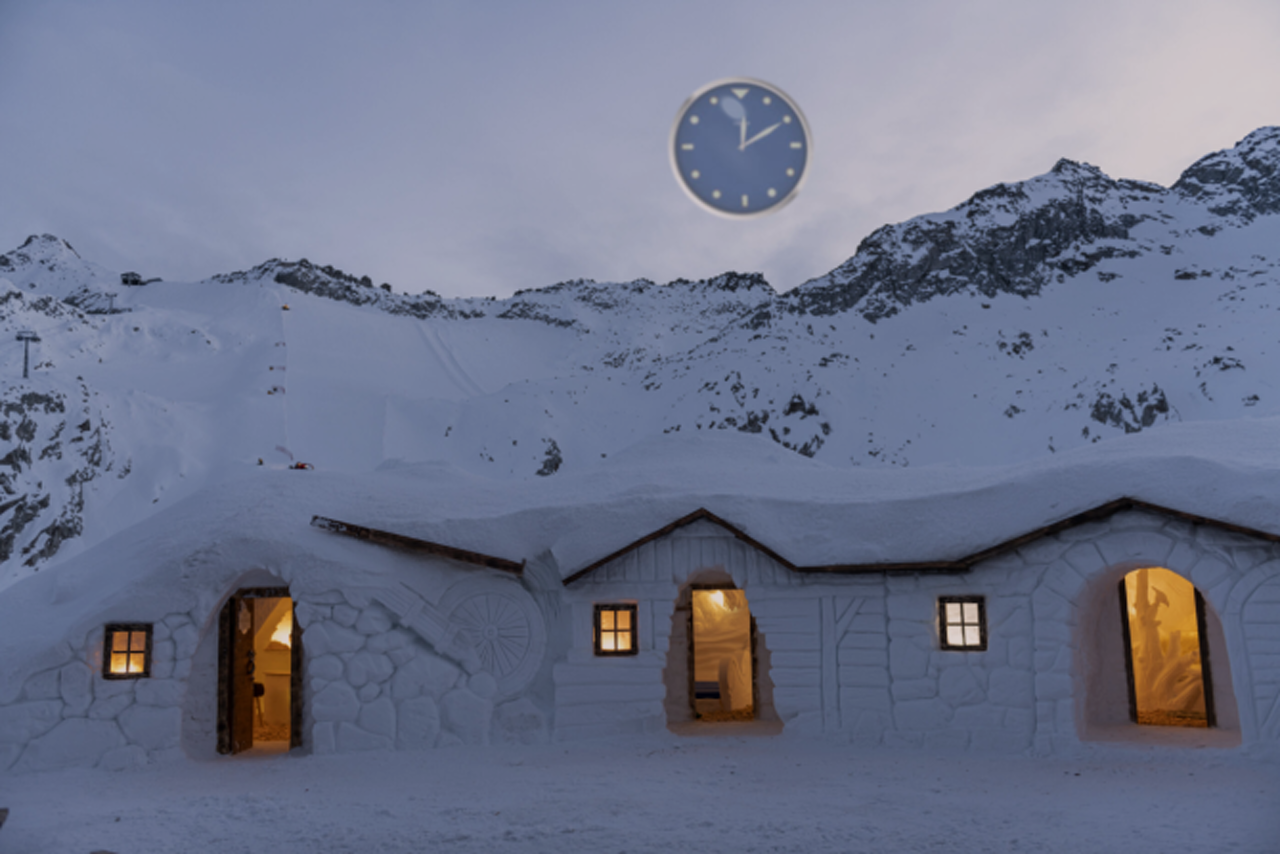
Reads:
12,10
